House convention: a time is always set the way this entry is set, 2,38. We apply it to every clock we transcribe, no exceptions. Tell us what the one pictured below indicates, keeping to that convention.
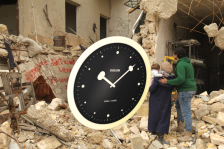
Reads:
10,08
